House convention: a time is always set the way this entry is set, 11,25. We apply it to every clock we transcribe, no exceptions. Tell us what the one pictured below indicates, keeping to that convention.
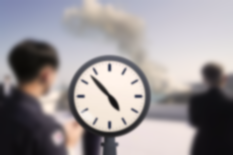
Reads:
4,53
